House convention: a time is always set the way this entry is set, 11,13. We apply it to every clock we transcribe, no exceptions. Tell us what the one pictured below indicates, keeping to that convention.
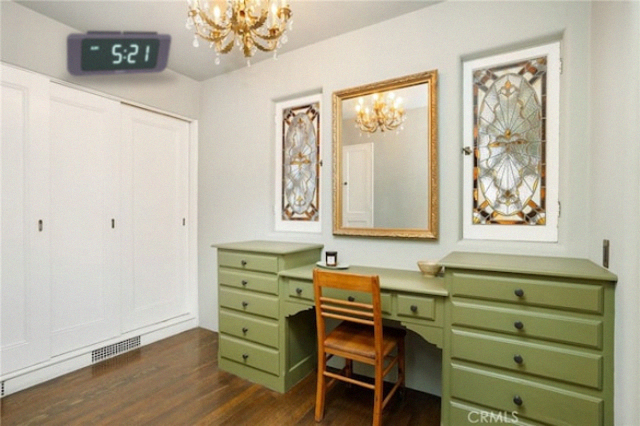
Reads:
5,21
